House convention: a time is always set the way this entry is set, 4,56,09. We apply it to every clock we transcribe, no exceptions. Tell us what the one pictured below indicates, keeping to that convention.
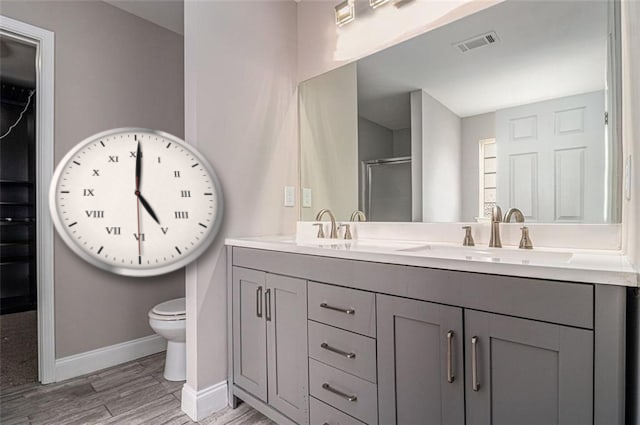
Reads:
5,00,30
